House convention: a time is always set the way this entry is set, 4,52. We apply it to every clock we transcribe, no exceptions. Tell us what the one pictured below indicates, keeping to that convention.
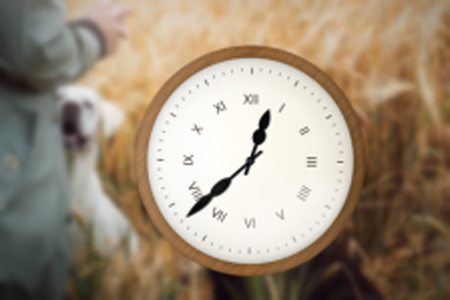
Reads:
12,38
